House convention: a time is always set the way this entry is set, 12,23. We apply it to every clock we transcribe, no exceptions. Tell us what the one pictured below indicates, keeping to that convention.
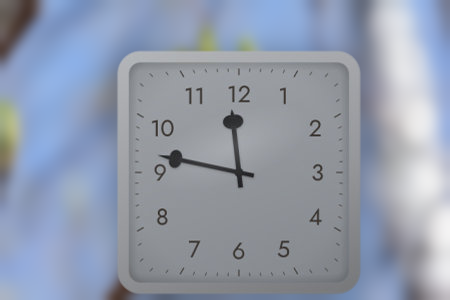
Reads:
11,47
